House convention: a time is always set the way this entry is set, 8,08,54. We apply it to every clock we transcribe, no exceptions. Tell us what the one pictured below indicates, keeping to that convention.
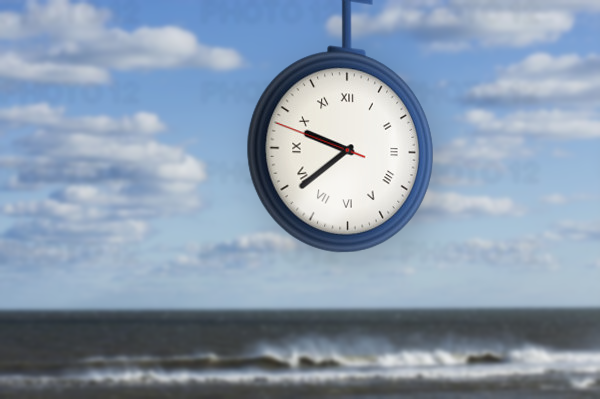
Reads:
9,38,48
